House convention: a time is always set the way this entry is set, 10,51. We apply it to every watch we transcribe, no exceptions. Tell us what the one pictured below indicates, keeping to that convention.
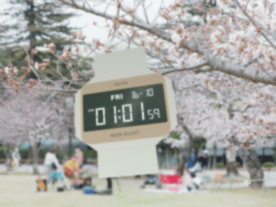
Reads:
1,01
